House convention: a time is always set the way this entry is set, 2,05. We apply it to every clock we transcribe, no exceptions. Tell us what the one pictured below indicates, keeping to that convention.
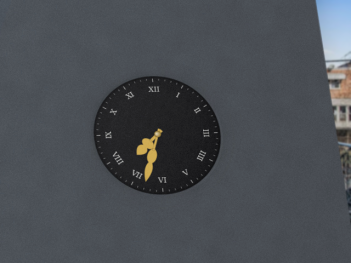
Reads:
7,33
